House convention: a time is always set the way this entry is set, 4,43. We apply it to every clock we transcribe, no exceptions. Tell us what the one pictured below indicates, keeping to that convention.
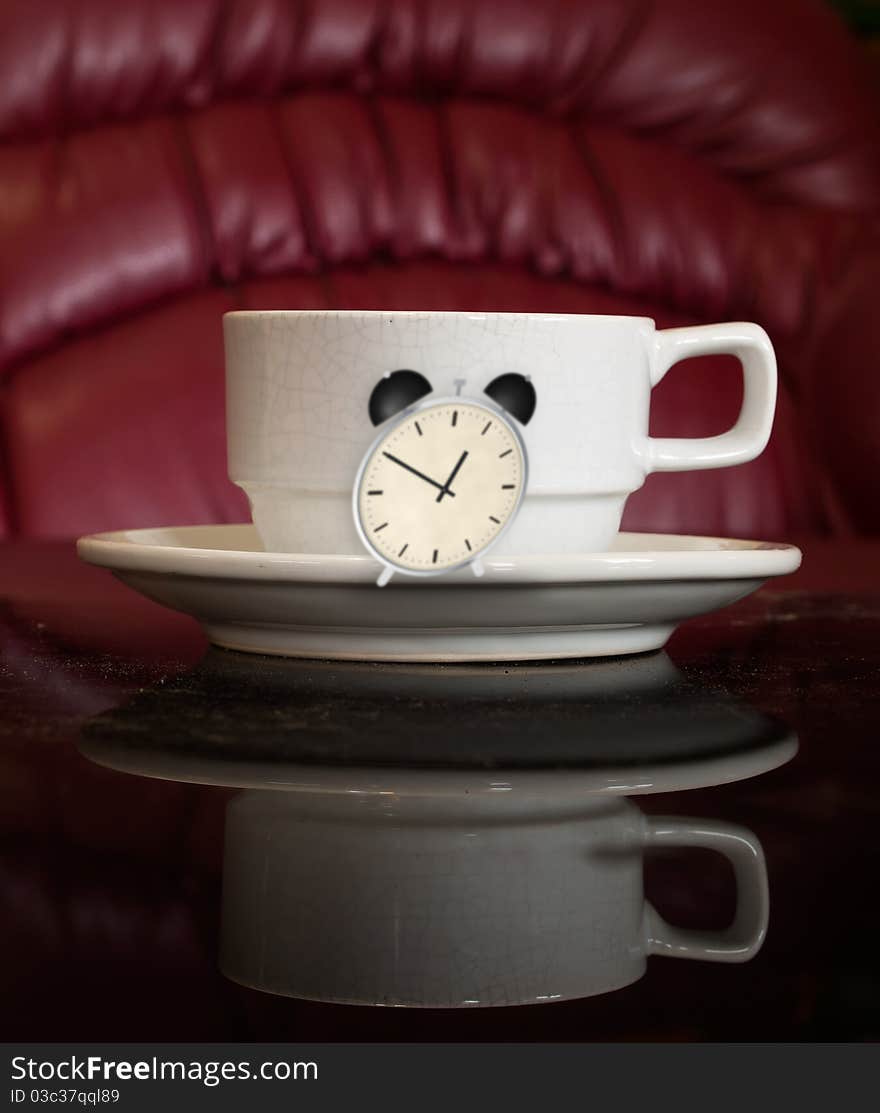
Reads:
12,50
